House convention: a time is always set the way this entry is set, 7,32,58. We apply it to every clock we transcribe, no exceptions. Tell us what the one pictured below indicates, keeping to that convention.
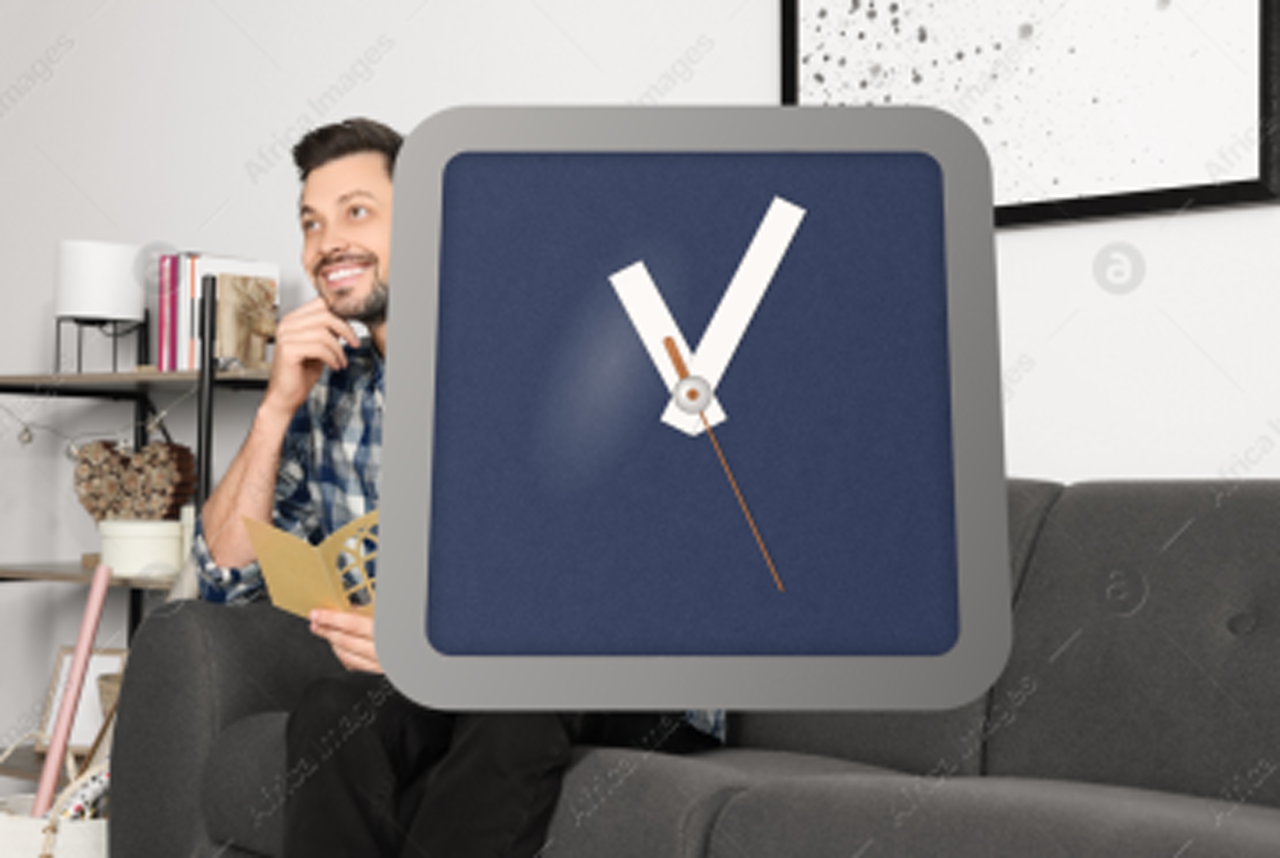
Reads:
11,04,26
